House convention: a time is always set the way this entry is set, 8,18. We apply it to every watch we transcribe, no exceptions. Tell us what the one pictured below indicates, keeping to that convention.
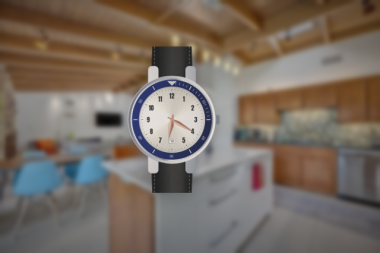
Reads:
6,20
